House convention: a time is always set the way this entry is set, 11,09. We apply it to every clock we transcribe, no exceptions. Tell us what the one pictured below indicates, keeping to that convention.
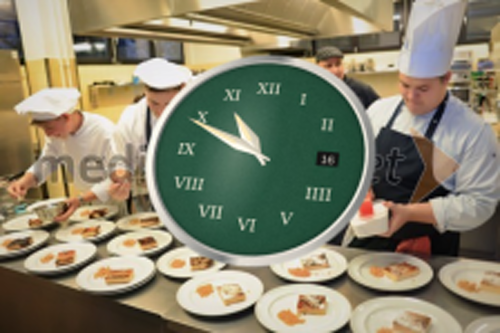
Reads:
10,49
